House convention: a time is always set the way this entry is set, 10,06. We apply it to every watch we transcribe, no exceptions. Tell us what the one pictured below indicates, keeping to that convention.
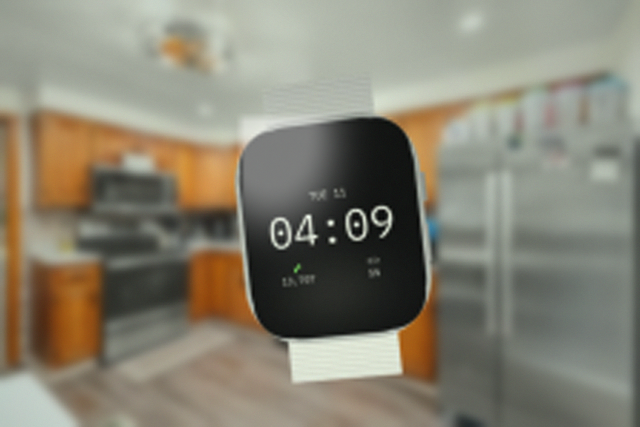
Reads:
4,09
